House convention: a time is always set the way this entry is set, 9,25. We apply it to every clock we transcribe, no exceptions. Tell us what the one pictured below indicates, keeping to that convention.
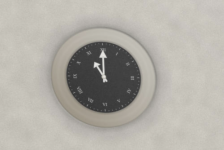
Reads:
11,00
